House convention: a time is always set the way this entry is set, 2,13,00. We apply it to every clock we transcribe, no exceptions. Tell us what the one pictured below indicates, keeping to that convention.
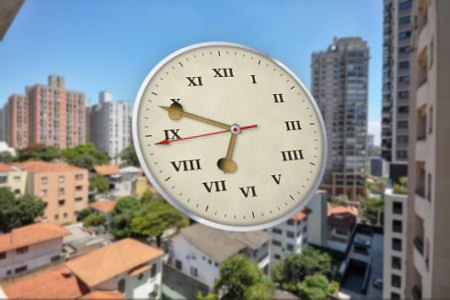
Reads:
6,48,44
